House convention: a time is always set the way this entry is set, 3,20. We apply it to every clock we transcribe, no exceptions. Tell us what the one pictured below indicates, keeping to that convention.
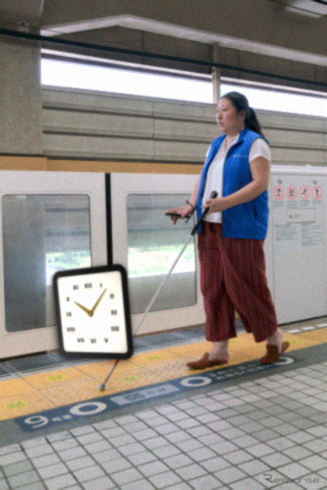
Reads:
10,07
